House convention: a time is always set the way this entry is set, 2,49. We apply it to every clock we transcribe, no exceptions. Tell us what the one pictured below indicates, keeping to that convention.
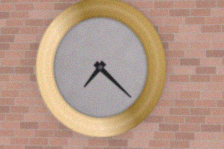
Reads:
7,22
